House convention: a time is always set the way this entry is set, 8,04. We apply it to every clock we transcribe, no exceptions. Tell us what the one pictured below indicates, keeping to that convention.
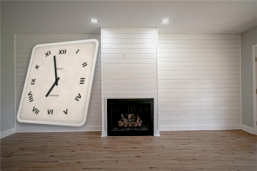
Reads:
6,57
